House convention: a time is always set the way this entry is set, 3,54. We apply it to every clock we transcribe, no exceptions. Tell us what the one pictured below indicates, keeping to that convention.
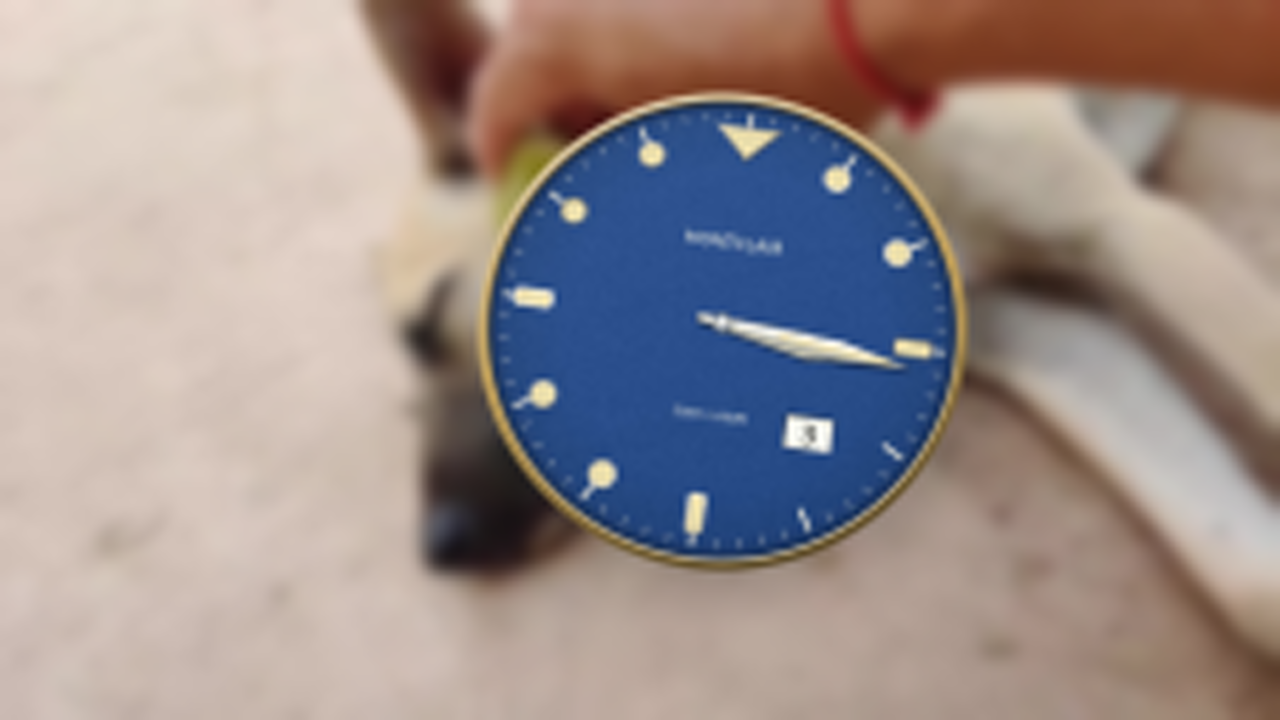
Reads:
3,16
